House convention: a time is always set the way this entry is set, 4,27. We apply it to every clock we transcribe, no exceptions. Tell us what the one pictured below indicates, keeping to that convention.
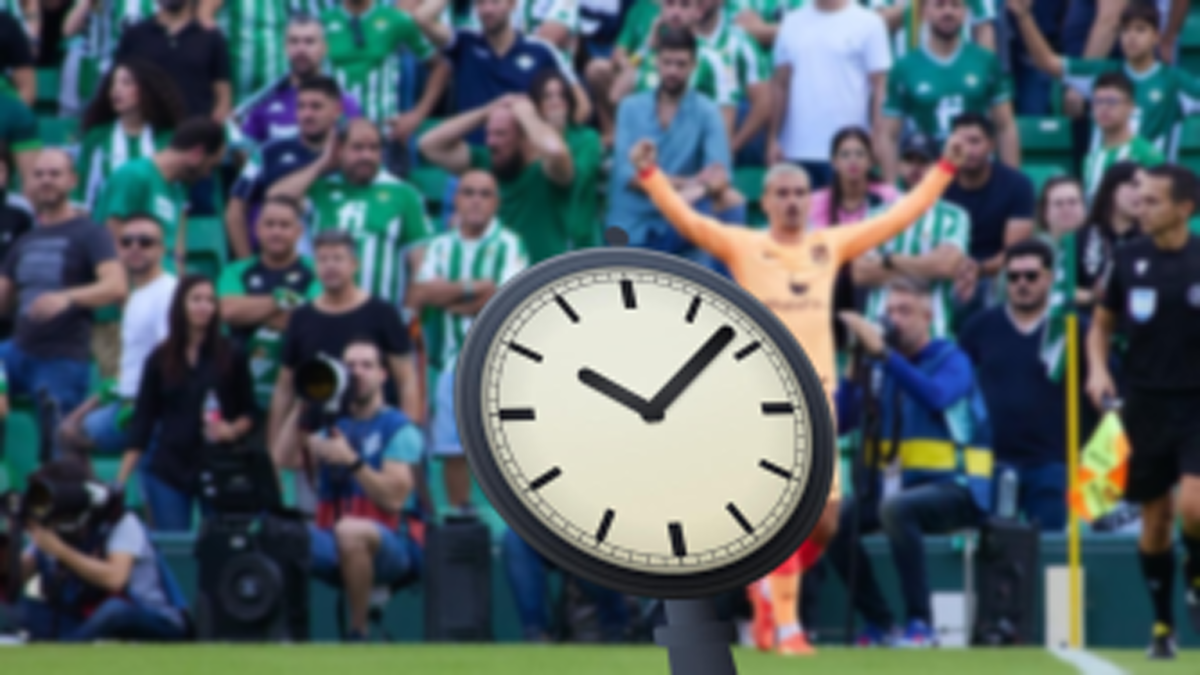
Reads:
10,08
